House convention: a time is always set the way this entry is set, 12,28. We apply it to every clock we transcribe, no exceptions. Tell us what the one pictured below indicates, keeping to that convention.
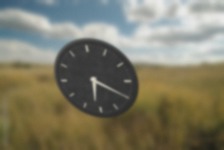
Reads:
6,20
